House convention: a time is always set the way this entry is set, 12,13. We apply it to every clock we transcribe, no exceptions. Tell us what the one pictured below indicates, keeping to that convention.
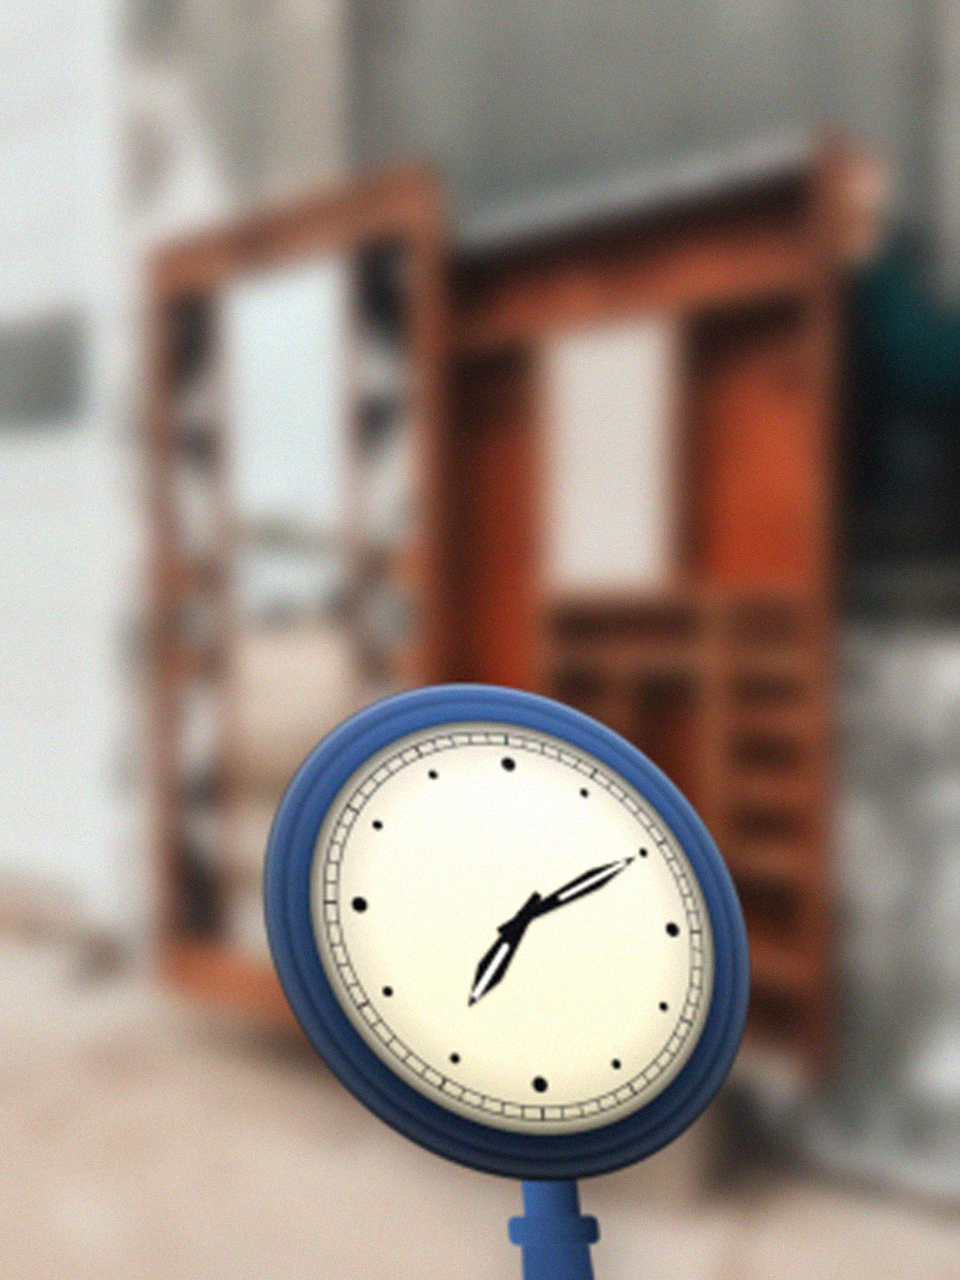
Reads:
7,10
